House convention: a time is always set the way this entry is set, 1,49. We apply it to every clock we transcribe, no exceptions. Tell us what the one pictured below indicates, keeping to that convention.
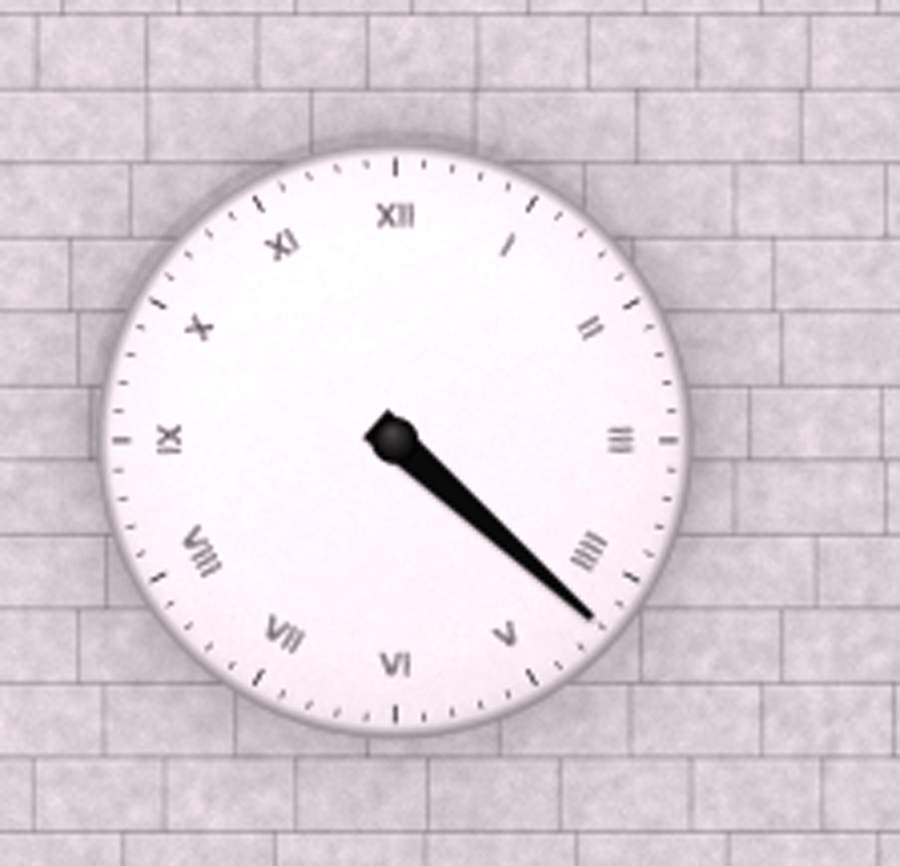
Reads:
4,22
